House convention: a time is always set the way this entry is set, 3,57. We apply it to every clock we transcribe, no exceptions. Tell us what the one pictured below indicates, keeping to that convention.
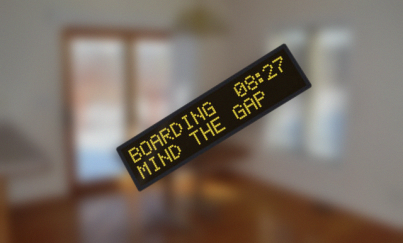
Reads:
8,27
